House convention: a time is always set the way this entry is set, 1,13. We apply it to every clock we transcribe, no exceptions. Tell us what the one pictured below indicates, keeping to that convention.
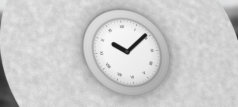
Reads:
10,09
